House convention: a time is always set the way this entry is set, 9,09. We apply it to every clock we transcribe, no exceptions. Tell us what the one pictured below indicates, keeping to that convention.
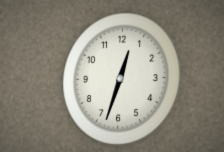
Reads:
12,33
